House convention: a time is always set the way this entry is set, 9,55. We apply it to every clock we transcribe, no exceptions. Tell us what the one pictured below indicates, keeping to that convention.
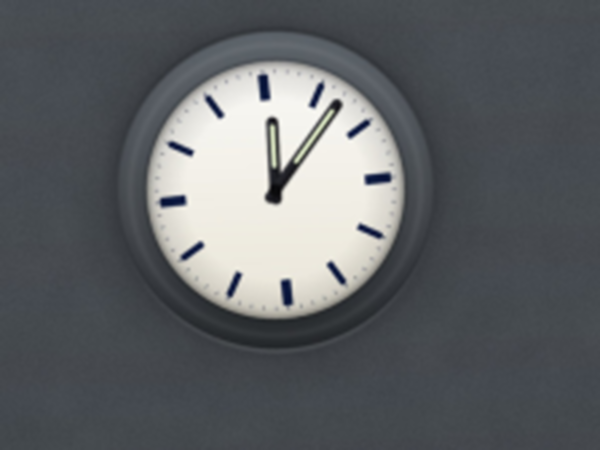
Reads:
12,07
